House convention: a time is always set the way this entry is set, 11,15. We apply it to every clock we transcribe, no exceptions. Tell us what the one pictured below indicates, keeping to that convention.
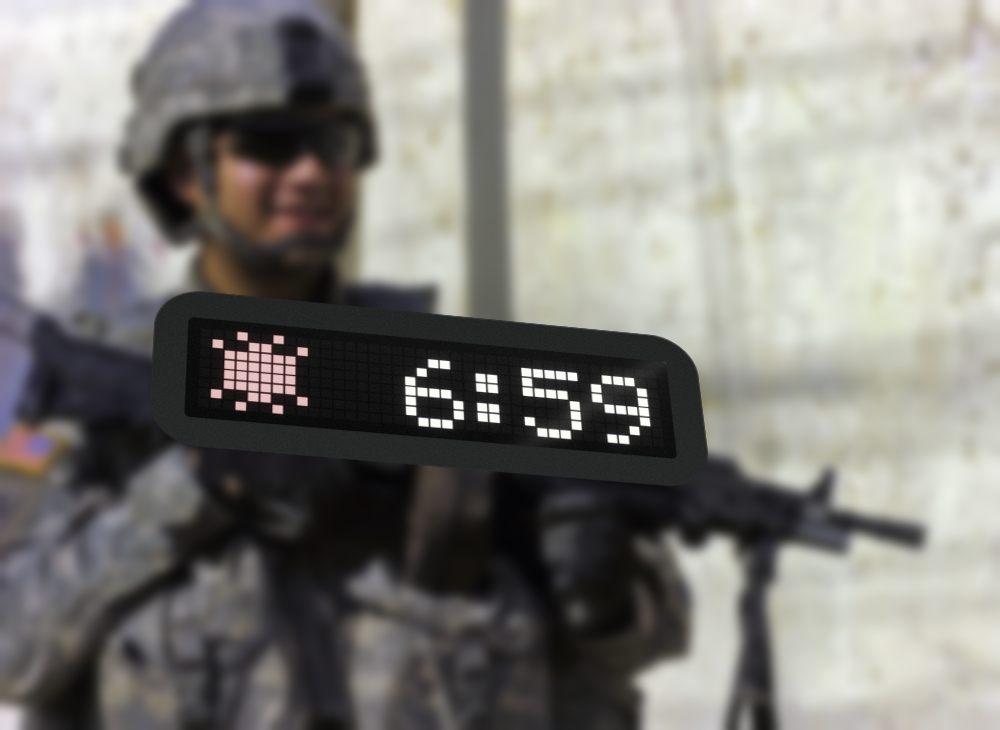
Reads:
6,59
